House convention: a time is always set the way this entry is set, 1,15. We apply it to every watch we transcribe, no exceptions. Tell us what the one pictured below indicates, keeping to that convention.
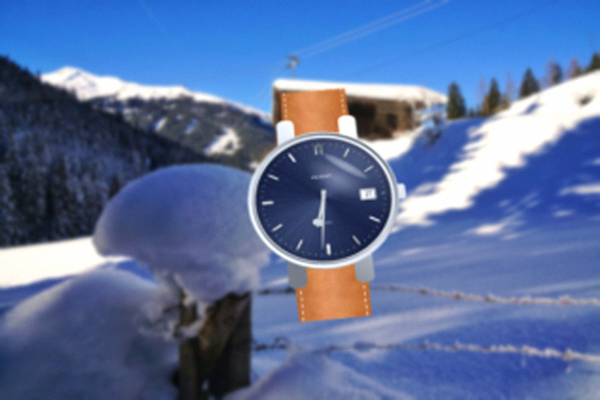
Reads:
6,31
